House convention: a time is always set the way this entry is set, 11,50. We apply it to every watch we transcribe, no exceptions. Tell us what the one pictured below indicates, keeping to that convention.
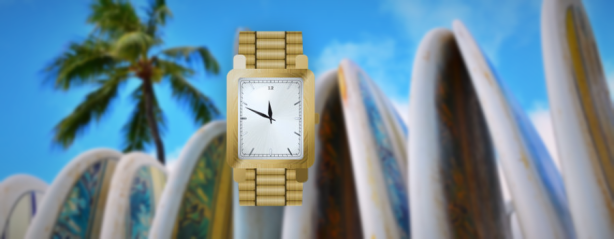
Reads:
11,49
